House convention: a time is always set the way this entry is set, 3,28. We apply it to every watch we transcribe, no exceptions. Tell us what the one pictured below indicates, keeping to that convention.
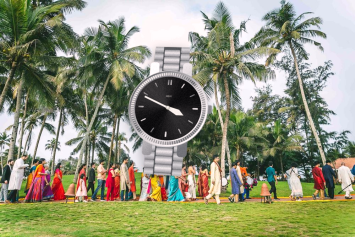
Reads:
3,49
